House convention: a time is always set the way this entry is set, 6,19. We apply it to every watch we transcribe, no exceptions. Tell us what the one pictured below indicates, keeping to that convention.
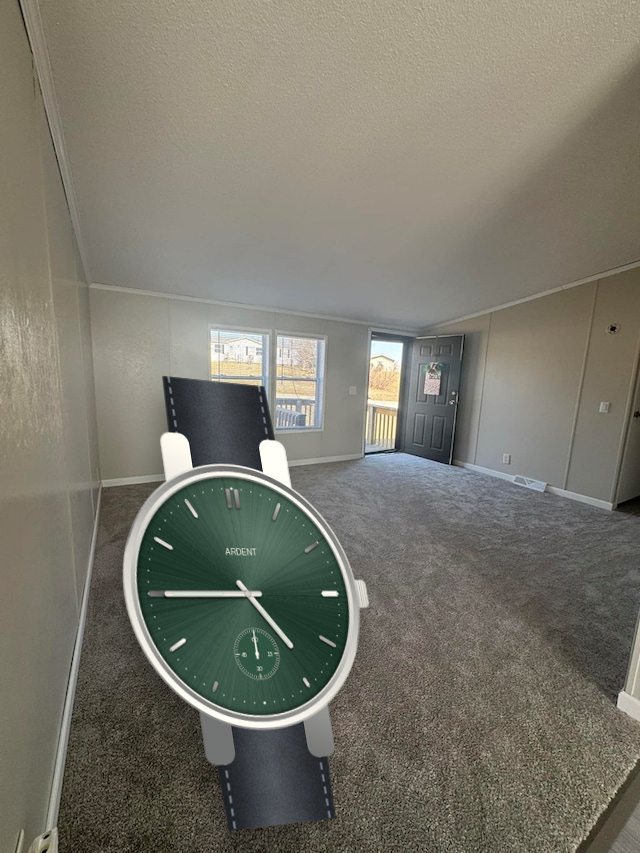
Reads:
4,45
